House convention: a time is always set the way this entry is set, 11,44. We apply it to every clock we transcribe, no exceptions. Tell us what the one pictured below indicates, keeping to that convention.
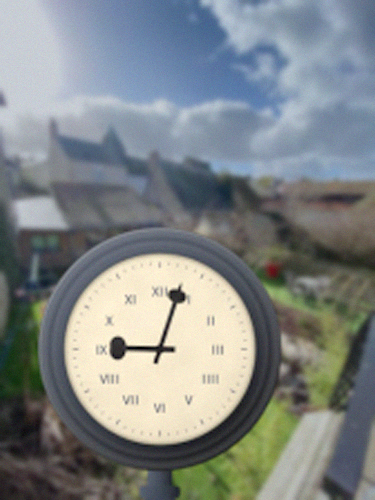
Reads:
9,03
